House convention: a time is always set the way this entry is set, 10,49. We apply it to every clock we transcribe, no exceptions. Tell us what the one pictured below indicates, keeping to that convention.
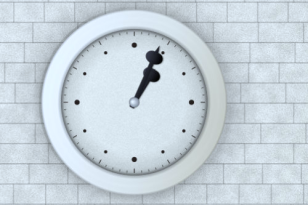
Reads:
1,04
